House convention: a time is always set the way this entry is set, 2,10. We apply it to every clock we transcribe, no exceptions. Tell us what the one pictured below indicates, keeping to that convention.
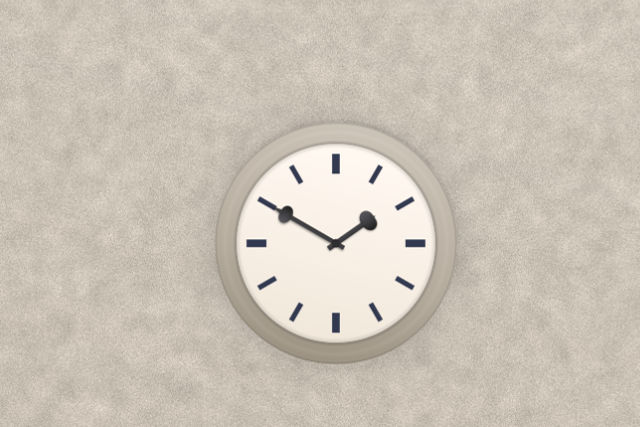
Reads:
1,50
